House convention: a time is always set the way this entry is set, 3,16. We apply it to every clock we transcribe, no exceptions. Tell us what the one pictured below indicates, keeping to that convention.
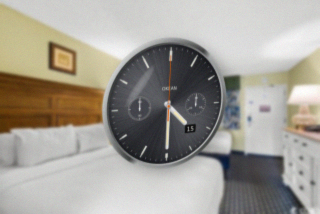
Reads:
4,30
